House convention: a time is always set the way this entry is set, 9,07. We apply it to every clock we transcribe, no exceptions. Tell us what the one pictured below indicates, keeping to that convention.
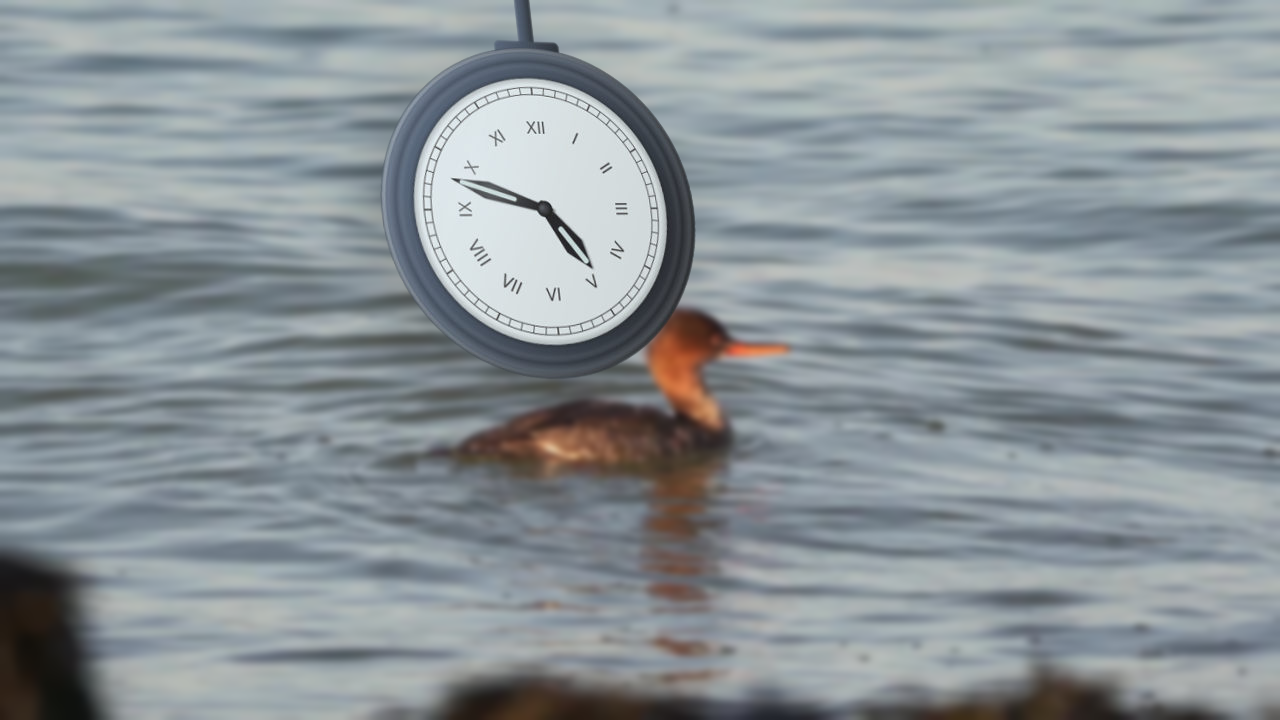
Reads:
4,48
